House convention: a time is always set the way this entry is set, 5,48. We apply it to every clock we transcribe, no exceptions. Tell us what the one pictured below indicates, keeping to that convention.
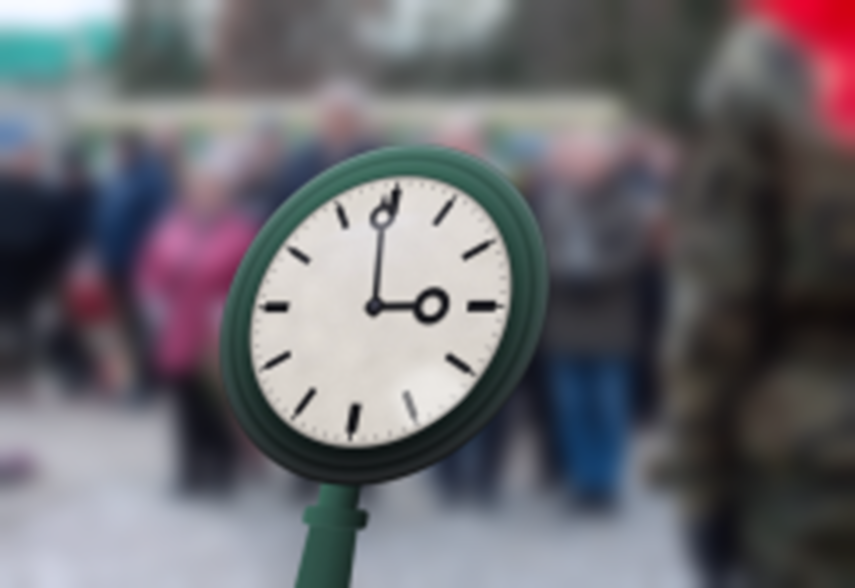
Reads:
2,59
